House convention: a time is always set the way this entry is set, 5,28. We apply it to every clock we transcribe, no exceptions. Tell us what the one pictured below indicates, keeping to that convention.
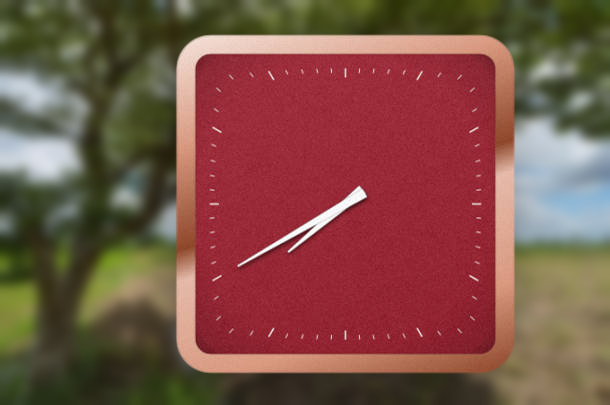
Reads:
7,40
